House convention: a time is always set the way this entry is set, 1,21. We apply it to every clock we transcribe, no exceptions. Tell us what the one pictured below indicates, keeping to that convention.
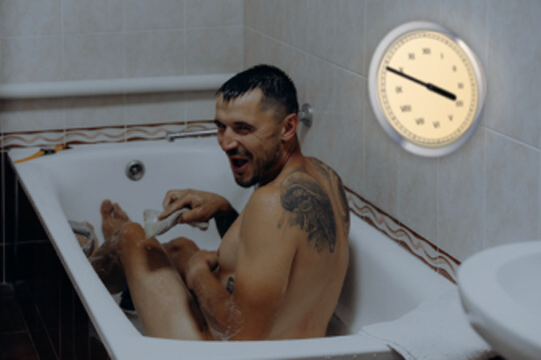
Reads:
3,49
